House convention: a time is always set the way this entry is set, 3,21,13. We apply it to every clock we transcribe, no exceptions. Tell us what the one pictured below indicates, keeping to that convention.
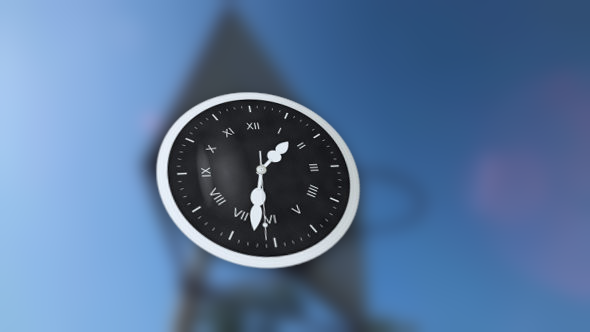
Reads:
1,32,31
